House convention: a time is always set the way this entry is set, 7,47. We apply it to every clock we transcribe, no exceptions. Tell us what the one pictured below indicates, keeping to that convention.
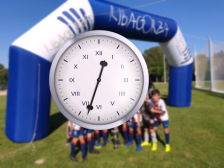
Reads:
12,33
